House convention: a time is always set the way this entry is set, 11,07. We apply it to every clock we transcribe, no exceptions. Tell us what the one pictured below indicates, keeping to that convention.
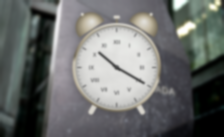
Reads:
10,20
